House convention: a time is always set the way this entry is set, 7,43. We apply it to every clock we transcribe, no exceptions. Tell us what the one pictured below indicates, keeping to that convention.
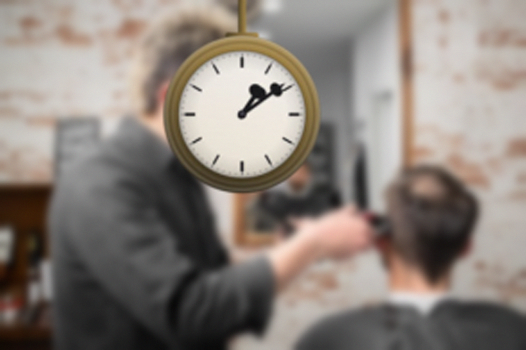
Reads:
1,09
